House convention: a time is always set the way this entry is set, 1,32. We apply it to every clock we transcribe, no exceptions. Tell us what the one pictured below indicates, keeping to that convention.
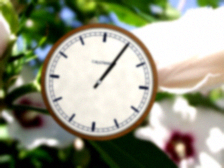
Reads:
1,05
